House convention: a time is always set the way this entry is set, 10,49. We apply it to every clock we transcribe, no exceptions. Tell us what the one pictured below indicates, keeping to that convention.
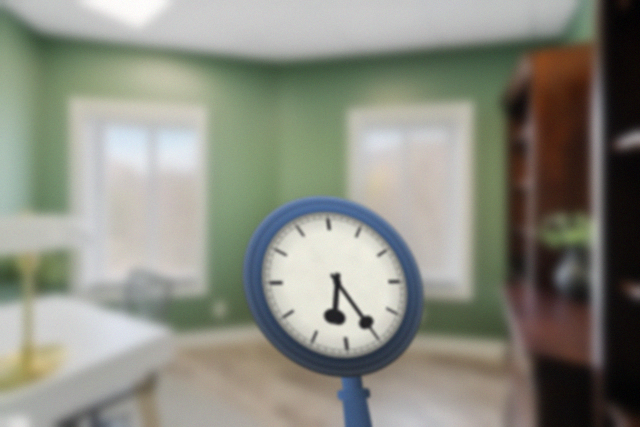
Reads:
6,25
